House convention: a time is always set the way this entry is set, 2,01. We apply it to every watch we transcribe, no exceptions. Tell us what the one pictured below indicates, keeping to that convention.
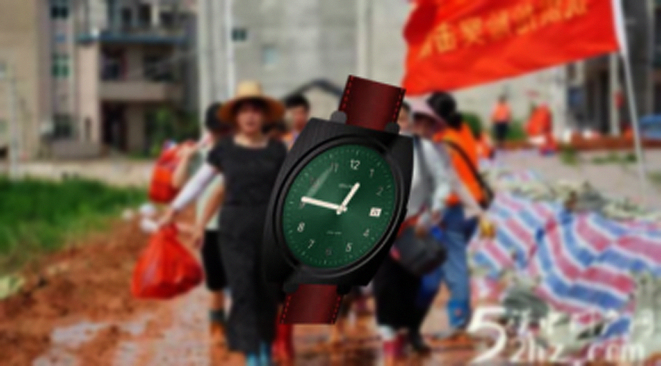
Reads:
12,46
